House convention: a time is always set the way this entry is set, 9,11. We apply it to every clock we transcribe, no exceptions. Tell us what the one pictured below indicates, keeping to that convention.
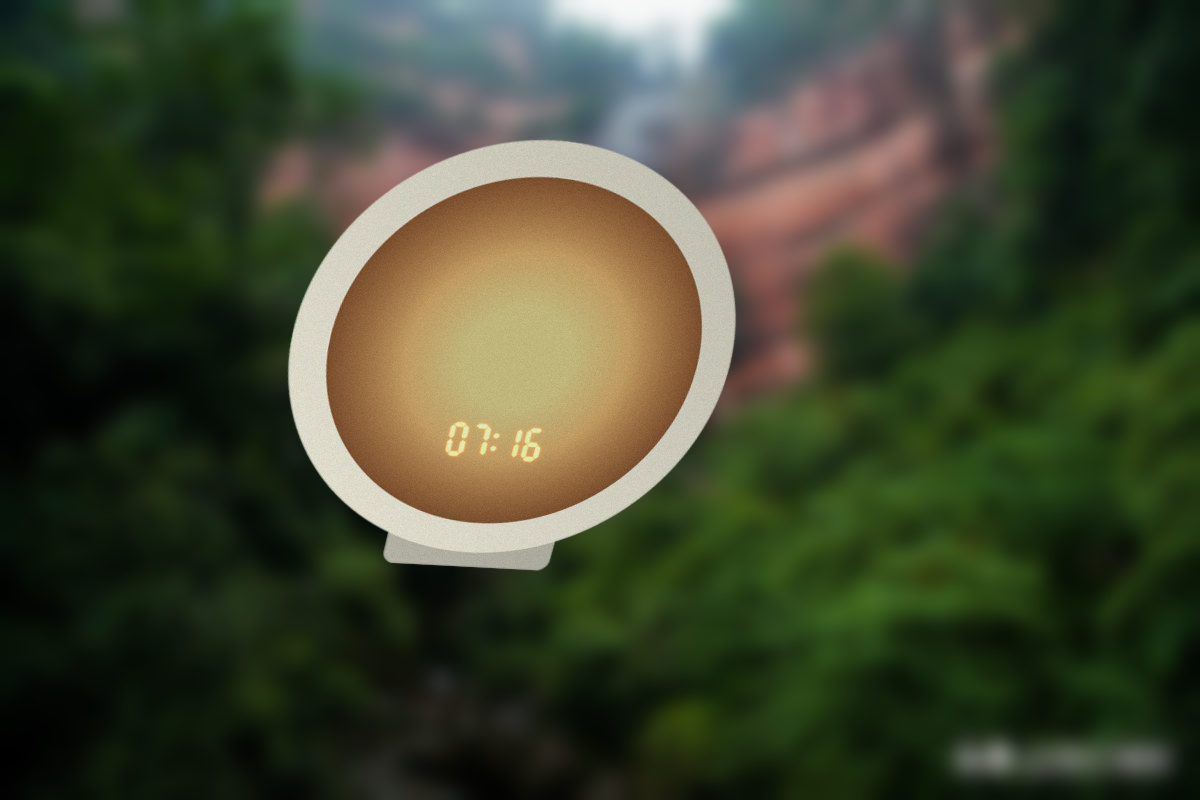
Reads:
7,16
